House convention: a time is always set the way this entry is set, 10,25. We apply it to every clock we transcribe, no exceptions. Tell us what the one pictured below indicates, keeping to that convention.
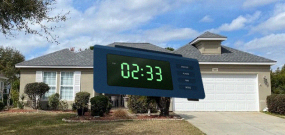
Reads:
2,33
